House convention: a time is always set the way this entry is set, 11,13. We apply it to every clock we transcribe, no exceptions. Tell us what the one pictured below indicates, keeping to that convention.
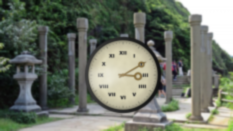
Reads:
3,10
